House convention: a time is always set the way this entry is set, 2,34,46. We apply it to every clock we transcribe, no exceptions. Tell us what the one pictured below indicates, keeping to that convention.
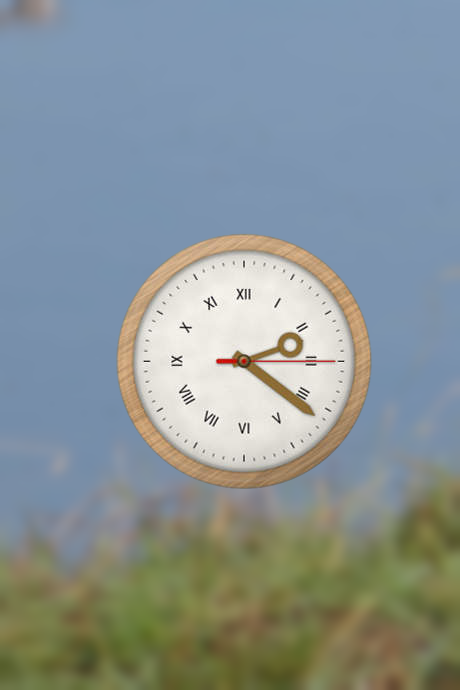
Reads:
2,21,15
